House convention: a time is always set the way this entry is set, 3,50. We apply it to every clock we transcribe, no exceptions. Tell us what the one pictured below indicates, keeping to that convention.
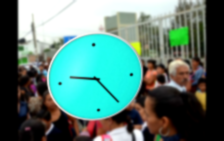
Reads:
9,24
